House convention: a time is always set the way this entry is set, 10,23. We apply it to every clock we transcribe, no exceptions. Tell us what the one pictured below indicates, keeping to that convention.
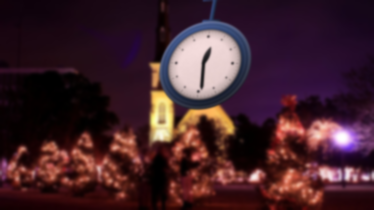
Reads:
12,29
